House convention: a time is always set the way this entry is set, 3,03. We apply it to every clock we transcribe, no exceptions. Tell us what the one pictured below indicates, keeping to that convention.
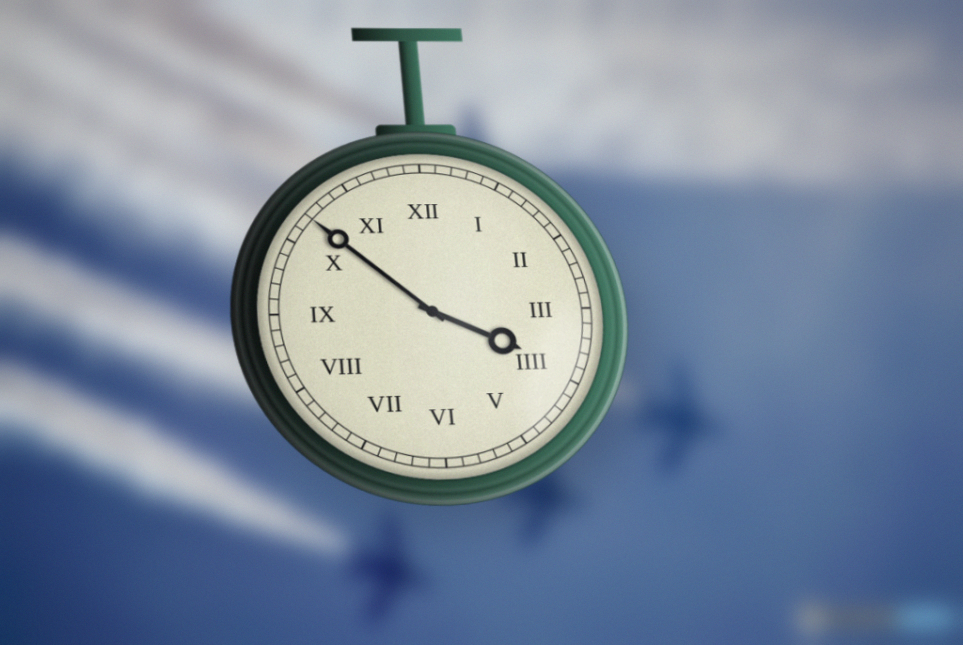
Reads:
3,52
